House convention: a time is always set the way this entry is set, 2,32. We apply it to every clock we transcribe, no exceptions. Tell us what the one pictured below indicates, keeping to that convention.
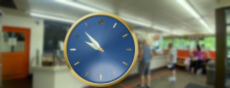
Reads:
9,53
